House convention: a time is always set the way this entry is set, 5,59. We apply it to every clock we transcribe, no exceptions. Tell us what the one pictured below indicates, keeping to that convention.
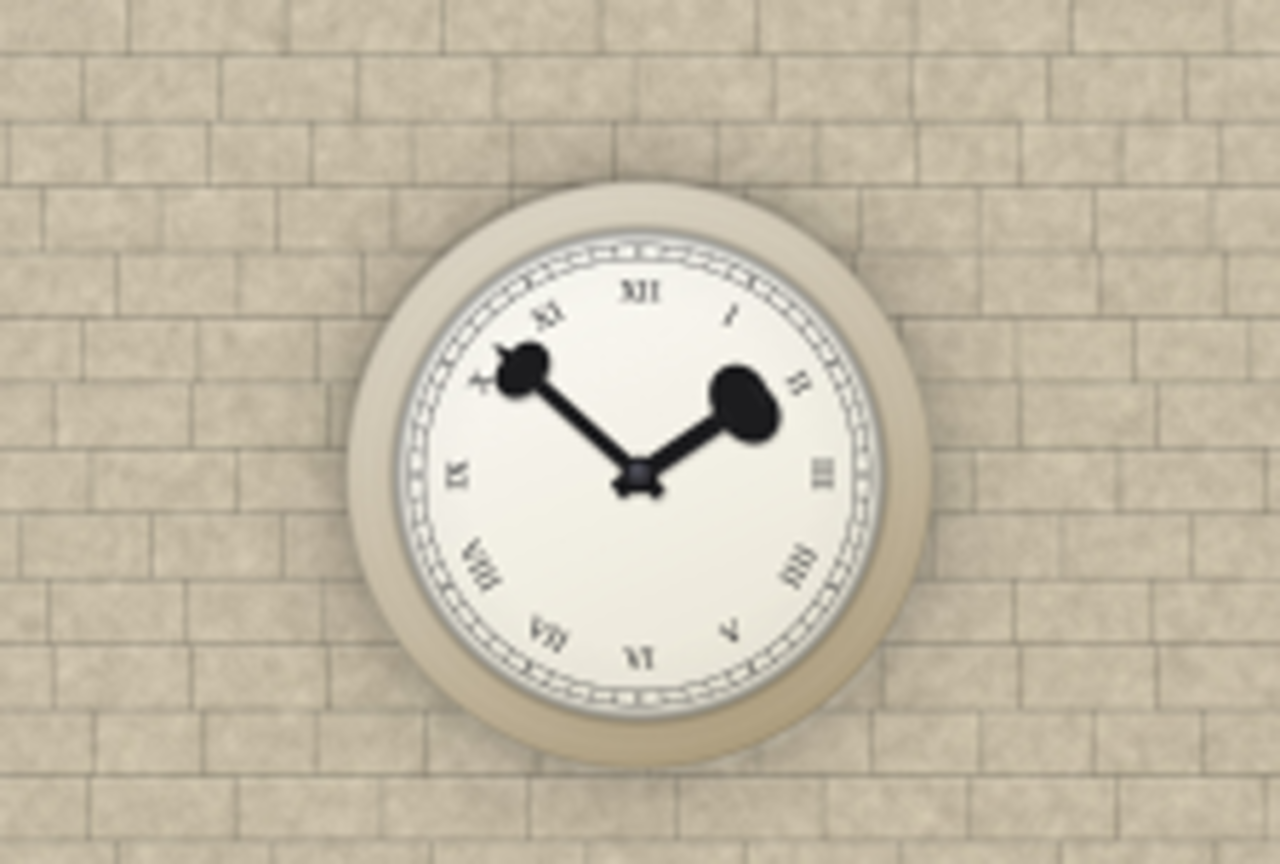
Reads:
1,52
